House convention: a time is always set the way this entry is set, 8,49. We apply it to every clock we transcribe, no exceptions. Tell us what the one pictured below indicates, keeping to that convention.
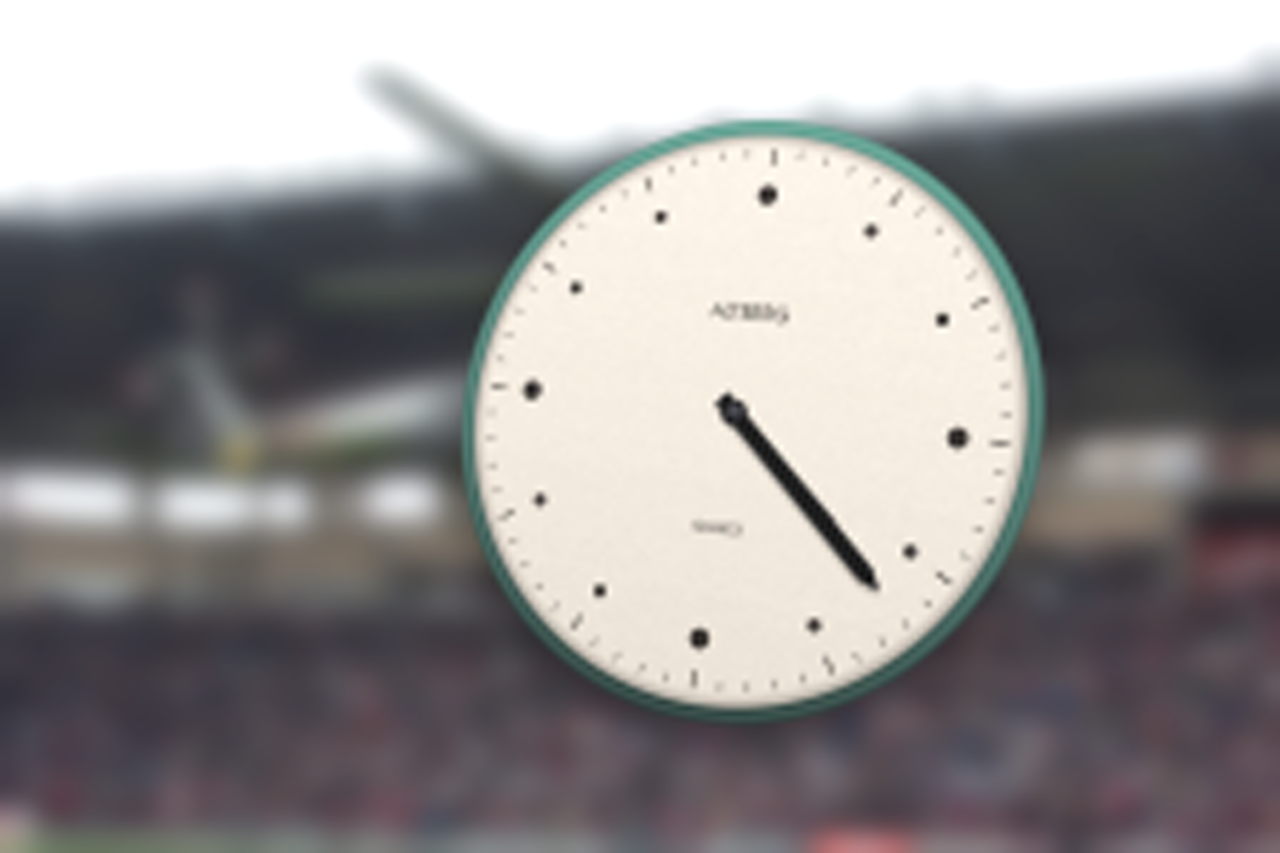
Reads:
4,22
